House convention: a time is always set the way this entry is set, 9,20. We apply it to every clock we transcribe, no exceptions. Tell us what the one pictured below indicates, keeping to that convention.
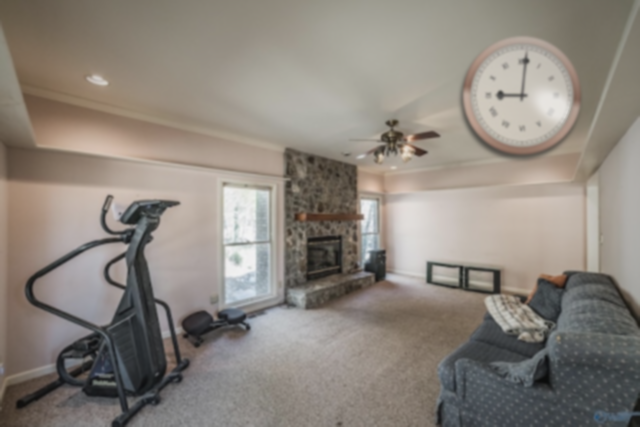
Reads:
9,01
